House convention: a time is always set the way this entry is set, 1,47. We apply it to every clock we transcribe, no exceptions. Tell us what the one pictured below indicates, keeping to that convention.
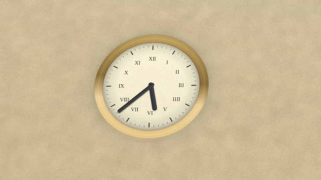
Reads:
5,38
